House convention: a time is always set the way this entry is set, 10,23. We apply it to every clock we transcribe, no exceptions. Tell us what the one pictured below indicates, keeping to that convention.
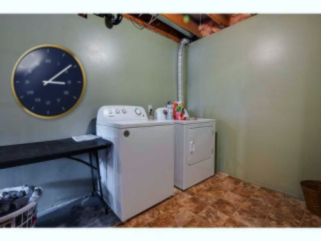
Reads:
3,09
